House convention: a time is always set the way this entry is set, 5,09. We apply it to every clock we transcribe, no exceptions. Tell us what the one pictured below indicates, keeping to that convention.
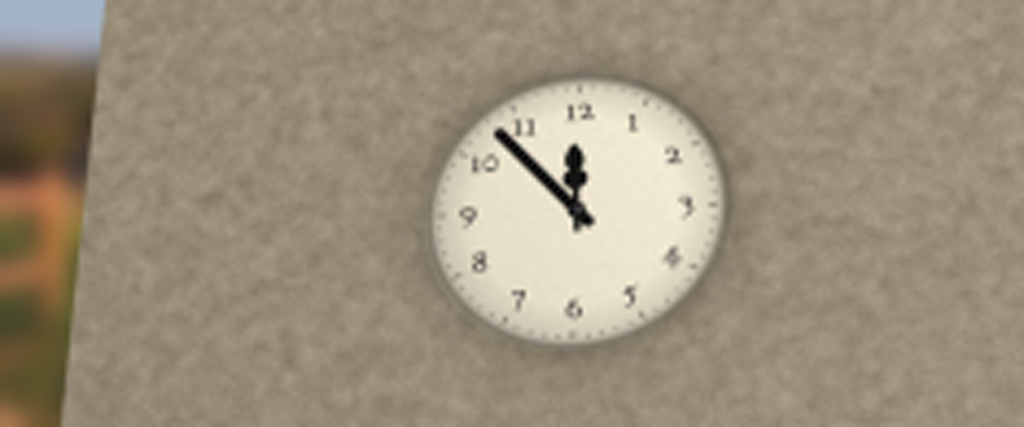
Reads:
11,53
